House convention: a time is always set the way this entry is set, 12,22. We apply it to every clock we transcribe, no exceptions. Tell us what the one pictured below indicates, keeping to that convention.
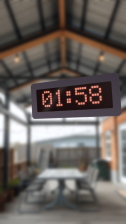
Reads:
1,58
